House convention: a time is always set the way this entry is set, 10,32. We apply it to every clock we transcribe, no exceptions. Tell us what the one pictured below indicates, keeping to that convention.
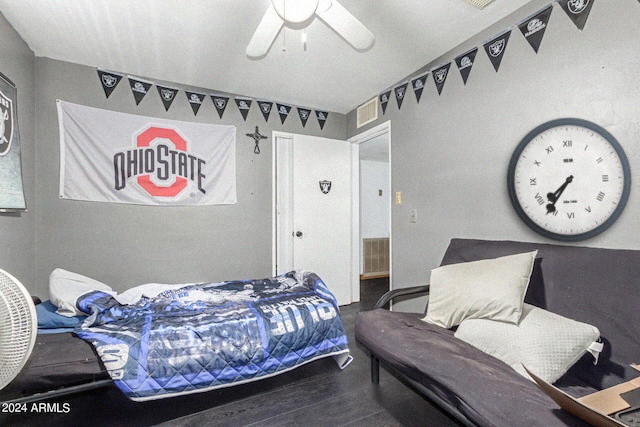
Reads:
7,36
